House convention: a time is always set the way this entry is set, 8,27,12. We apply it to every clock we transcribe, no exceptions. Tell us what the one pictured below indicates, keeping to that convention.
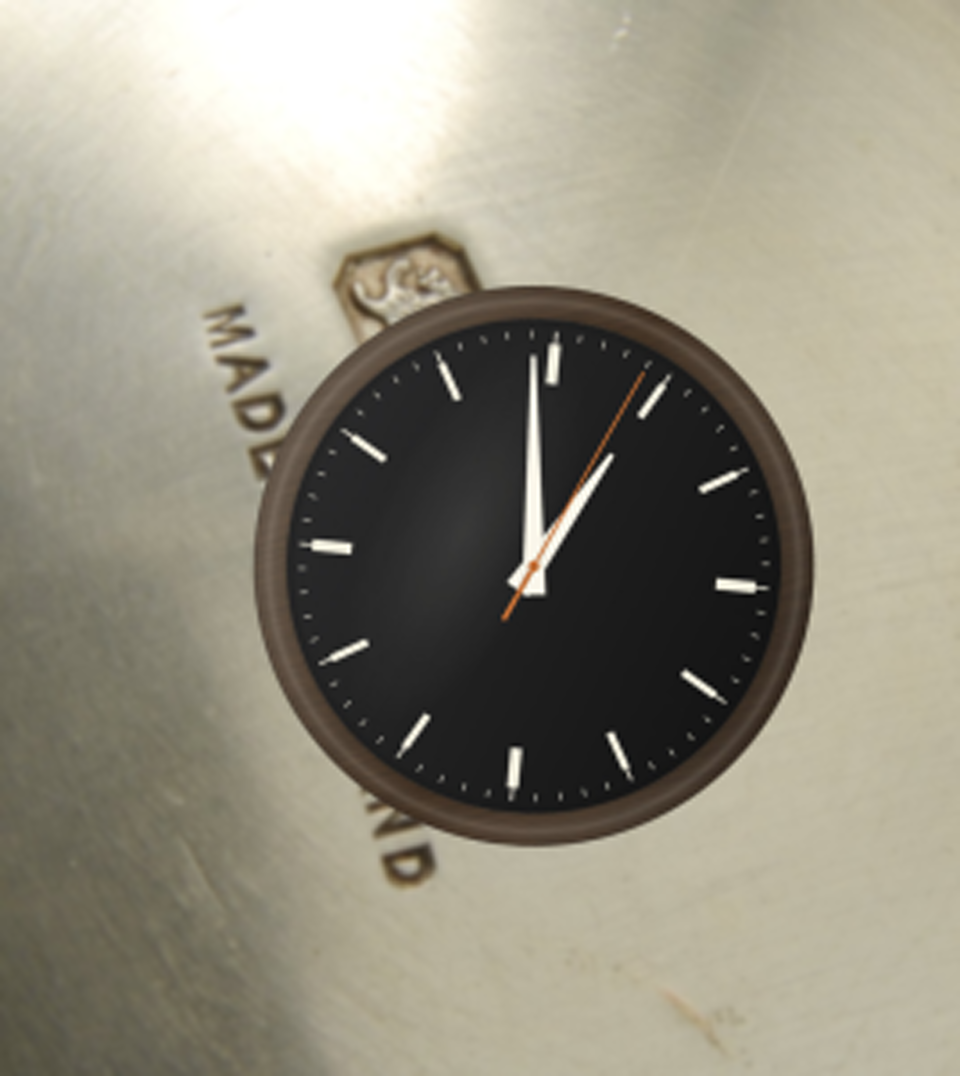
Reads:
12,59,04
